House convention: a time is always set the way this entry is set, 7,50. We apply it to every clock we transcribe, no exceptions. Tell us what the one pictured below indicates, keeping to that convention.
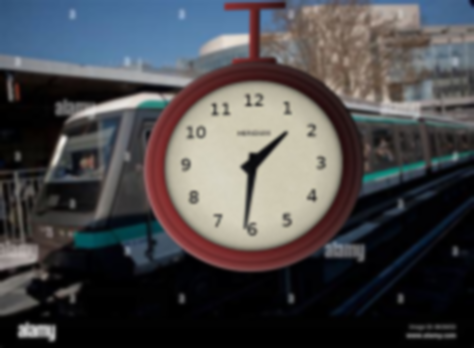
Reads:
1,31
